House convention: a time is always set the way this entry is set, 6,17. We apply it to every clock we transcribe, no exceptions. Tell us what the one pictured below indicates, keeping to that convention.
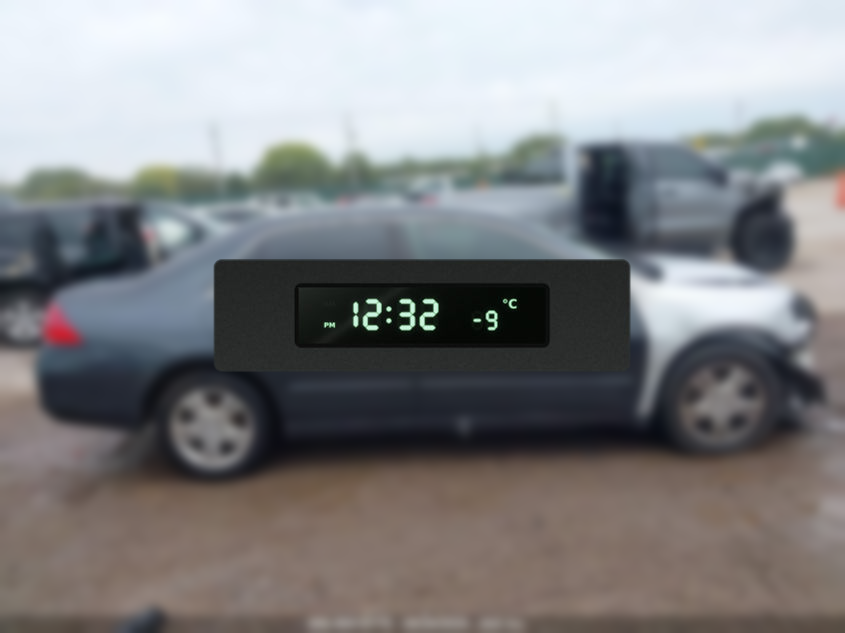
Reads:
12,32
